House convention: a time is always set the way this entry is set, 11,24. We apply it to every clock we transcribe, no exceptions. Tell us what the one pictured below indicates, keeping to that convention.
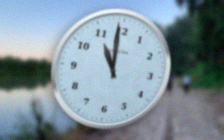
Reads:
10,59
